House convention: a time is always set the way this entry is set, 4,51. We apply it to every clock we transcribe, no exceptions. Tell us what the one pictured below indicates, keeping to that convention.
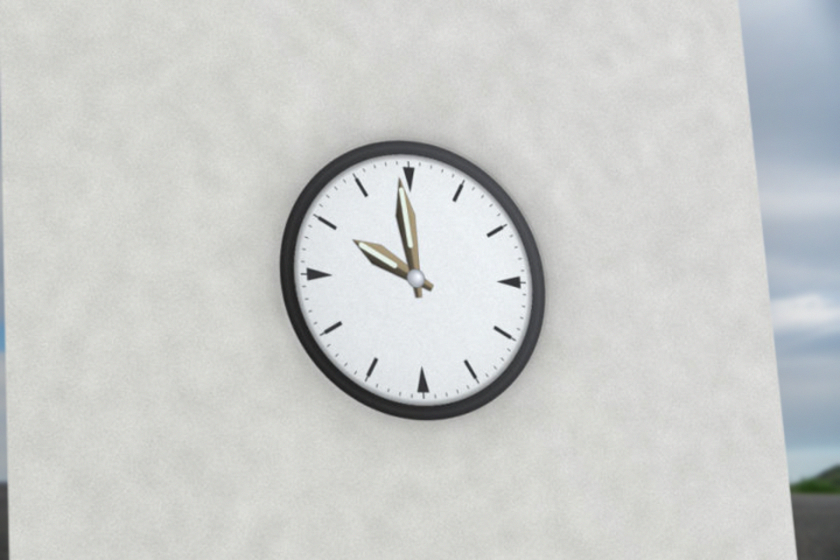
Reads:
9,59
